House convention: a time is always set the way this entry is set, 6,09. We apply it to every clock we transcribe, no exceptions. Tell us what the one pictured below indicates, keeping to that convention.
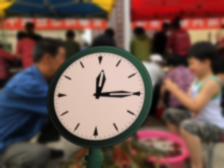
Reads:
12,15
